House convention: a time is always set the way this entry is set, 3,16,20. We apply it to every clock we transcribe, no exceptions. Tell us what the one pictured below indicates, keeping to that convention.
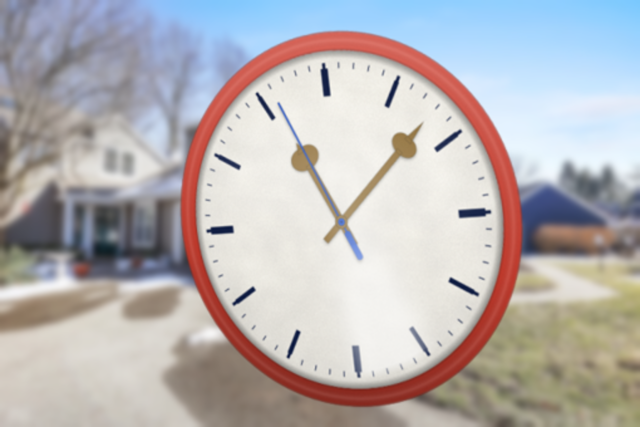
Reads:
11,07,56
